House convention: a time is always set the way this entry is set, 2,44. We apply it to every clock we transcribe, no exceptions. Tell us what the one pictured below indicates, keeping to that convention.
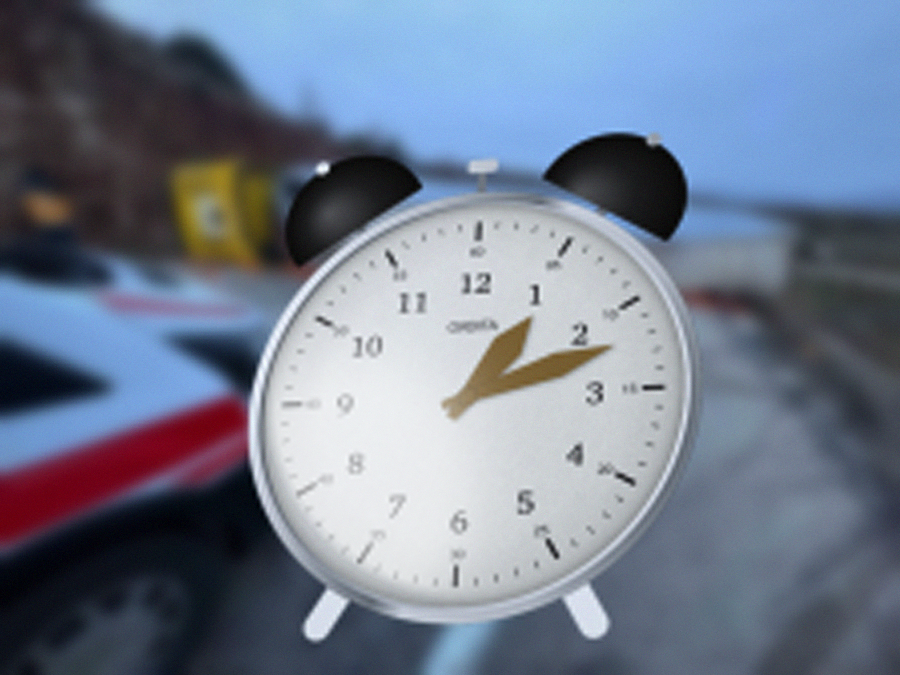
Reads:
1,12
